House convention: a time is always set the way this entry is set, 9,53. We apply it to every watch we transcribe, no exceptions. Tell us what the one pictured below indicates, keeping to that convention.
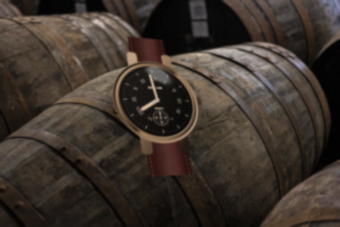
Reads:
7,59
